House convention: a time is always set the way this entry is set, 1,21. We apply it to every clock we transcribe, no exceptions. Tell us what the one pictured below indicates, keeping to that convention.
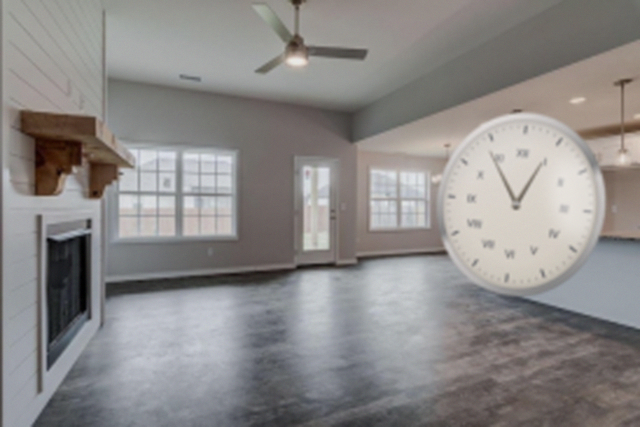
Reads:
12,54
